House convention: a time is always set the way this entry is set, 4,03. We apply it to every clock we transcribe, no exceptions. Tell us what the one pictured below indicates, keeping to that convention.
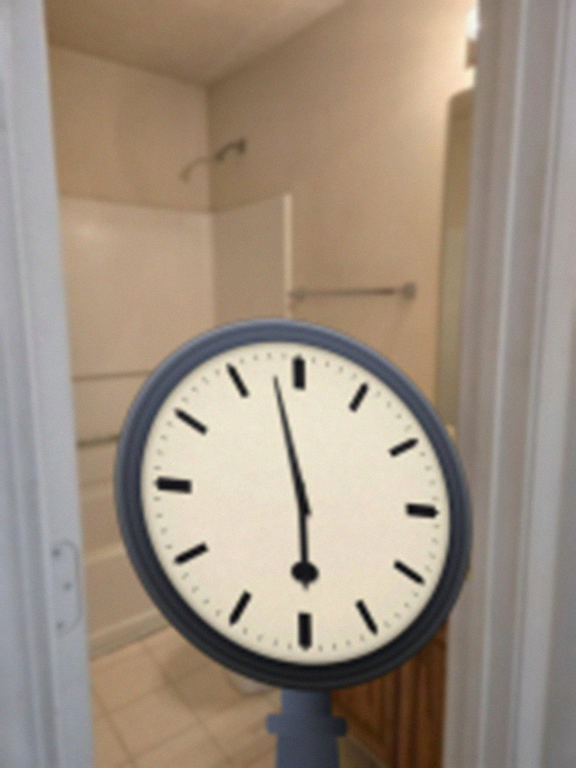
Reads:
5,58
